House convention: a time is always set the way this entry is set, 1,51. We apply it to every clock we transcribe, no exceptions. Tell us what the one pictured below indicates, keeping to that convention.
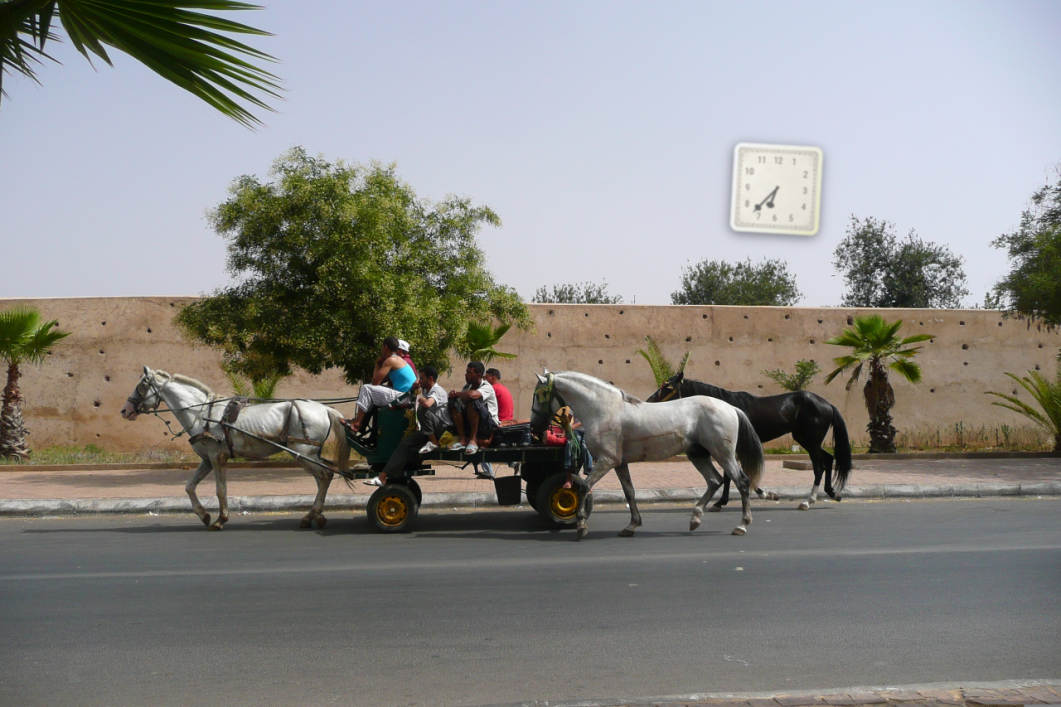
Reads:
6,37
